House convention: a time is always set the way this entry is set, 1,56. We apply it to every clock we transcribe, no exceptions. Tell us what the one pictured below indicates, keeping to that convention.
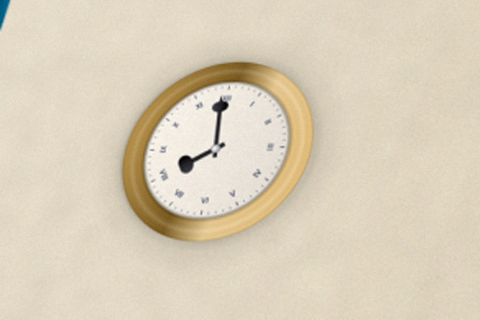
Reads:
7,59
